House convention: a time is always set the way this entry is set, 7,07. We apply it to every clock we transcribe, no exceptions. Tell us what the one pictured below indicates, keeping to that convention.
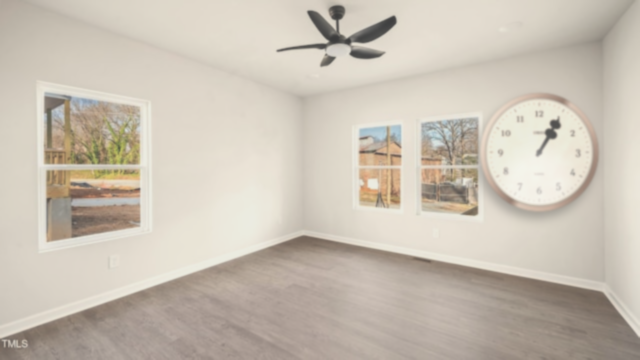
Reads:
1,05
